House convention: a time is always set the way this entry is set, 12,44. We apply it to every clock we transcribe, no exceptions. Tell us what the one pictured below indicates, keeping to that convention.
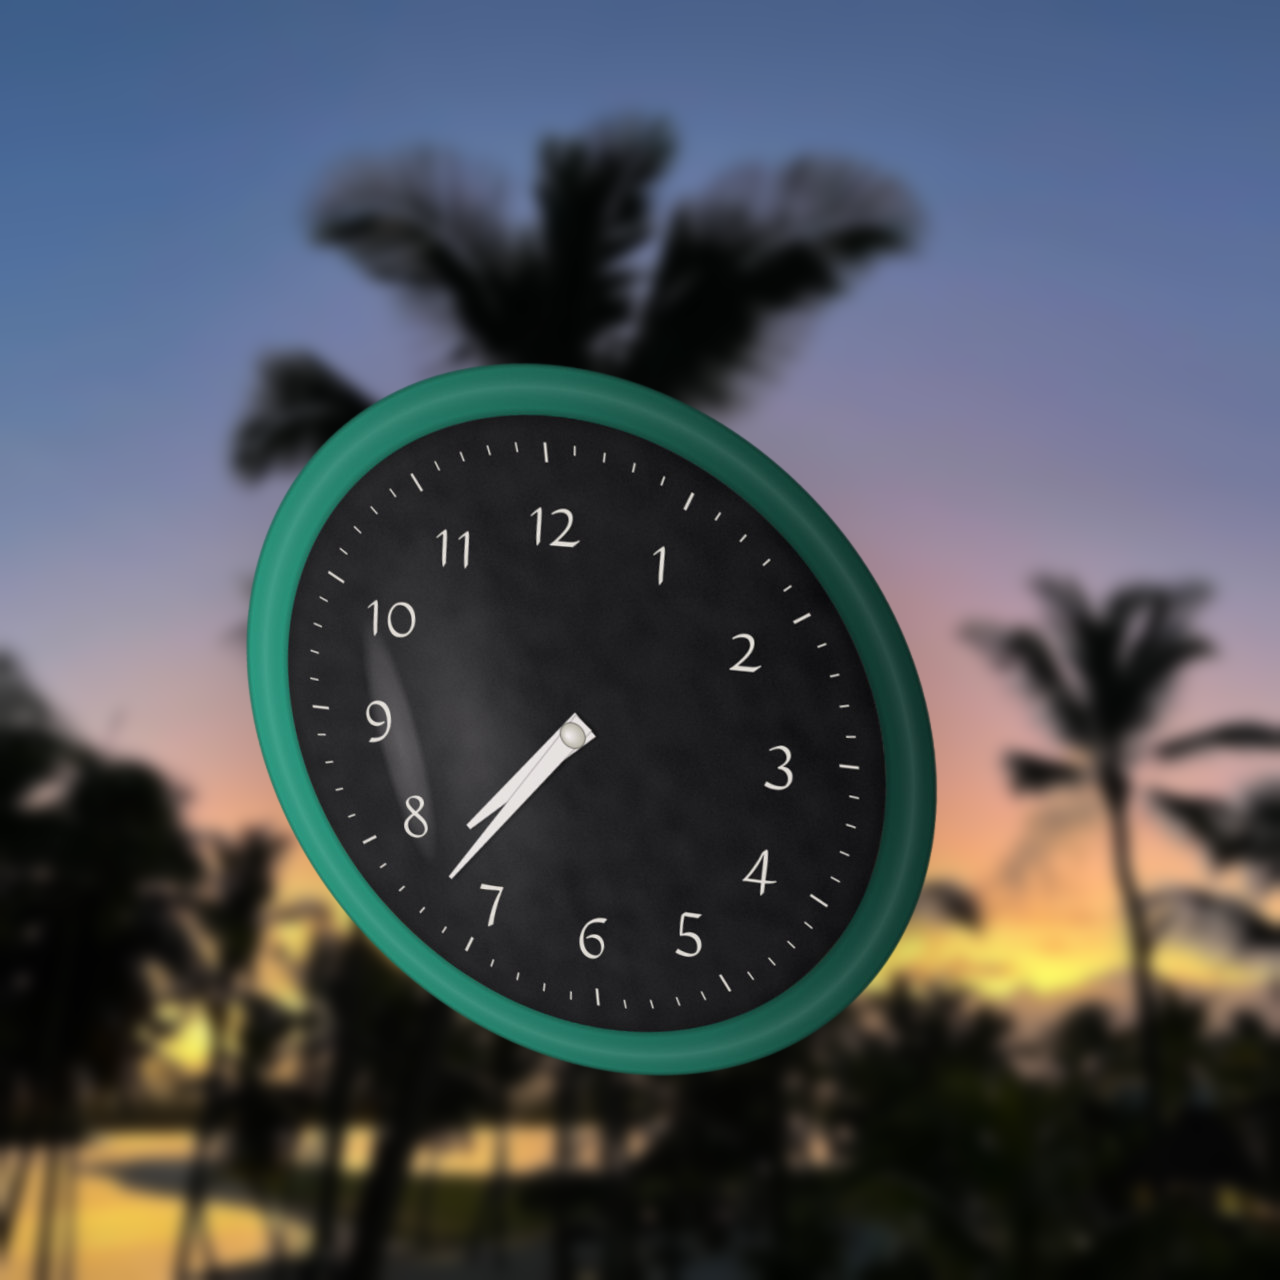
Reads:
7,37
